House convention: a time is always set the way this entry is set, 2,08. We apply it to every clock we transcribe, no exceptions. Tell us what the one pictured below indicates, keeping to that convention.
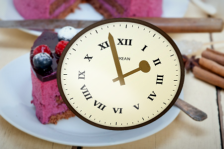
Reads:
1,57
